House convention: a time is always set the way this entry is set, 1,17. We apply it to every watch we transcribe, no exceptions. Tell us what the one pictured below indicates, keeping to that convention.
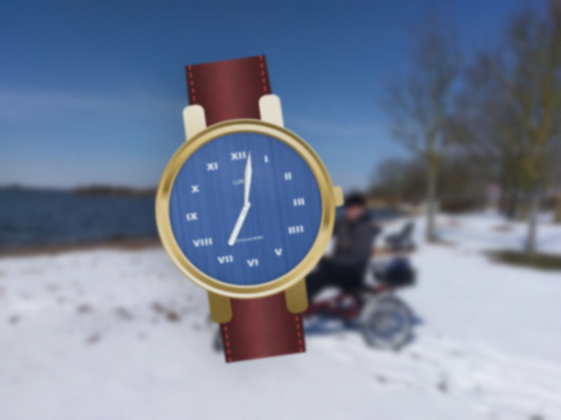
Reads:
7,02
